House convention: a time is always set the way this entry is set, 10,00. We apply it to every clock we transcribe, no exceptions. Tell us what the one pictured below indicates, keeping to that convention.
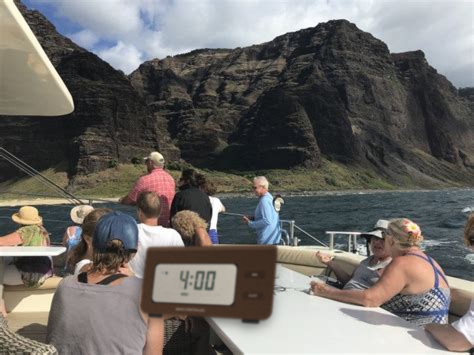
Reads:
4,00
